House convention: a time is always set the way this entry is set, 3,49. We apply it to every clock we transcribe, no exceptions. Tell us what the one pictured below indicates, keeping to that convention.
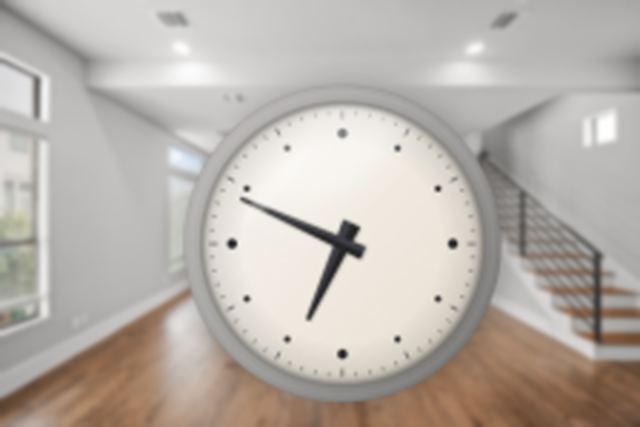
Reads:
6,49
